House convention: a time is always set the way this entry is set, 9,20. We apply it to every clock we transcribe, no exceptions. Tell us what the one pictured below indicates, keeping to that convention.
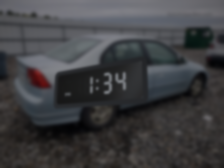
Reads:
1,34
